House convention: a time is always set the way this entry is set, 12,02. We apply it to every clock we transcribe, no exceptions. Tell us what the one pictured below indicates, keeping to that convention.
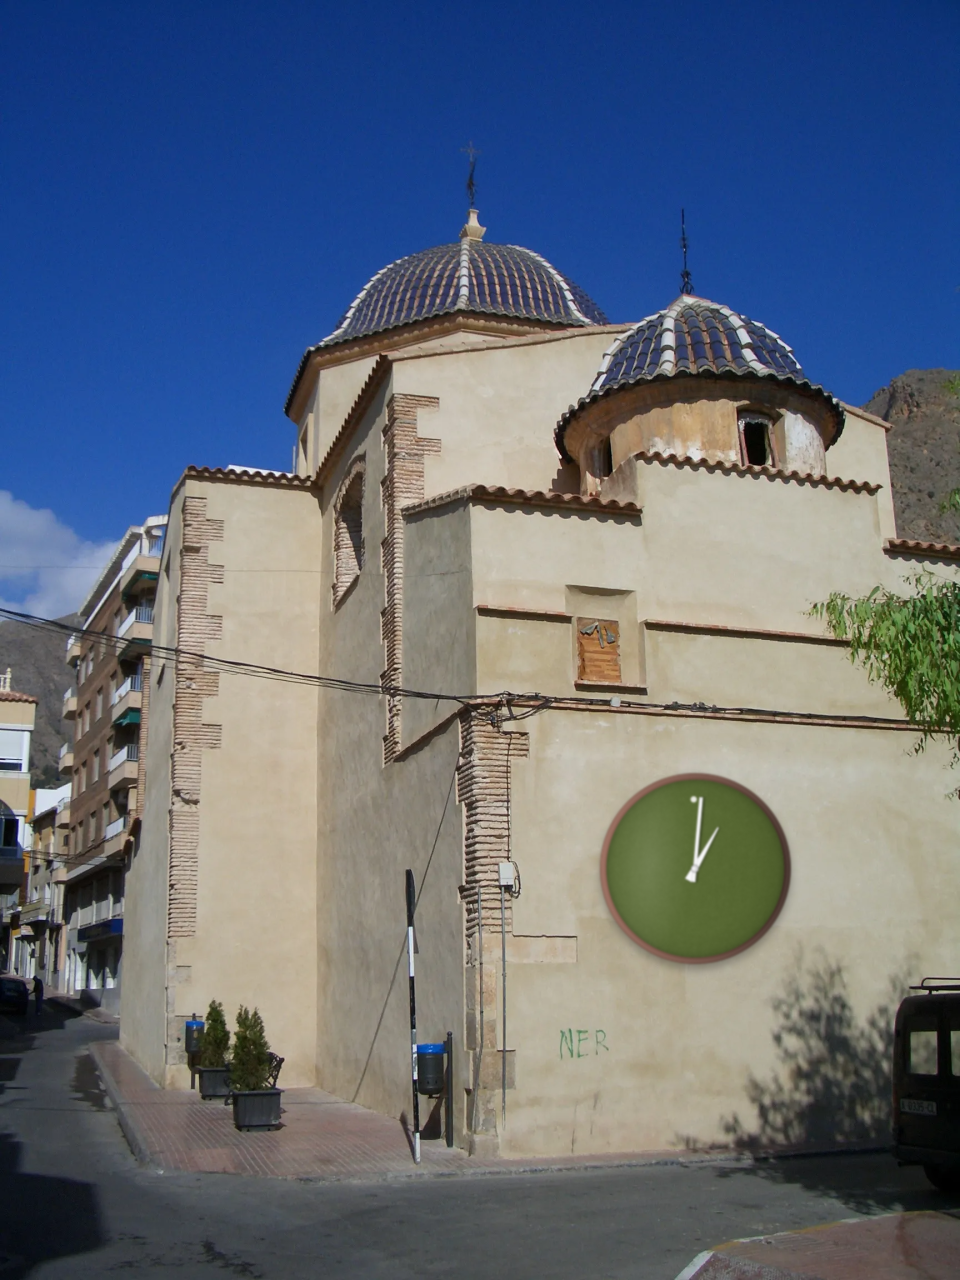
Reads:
1,01
